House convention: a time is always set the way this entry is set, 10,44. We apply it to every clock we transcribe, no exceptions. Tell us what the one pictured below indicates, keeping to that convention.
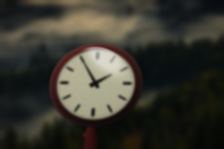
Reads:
1,55
